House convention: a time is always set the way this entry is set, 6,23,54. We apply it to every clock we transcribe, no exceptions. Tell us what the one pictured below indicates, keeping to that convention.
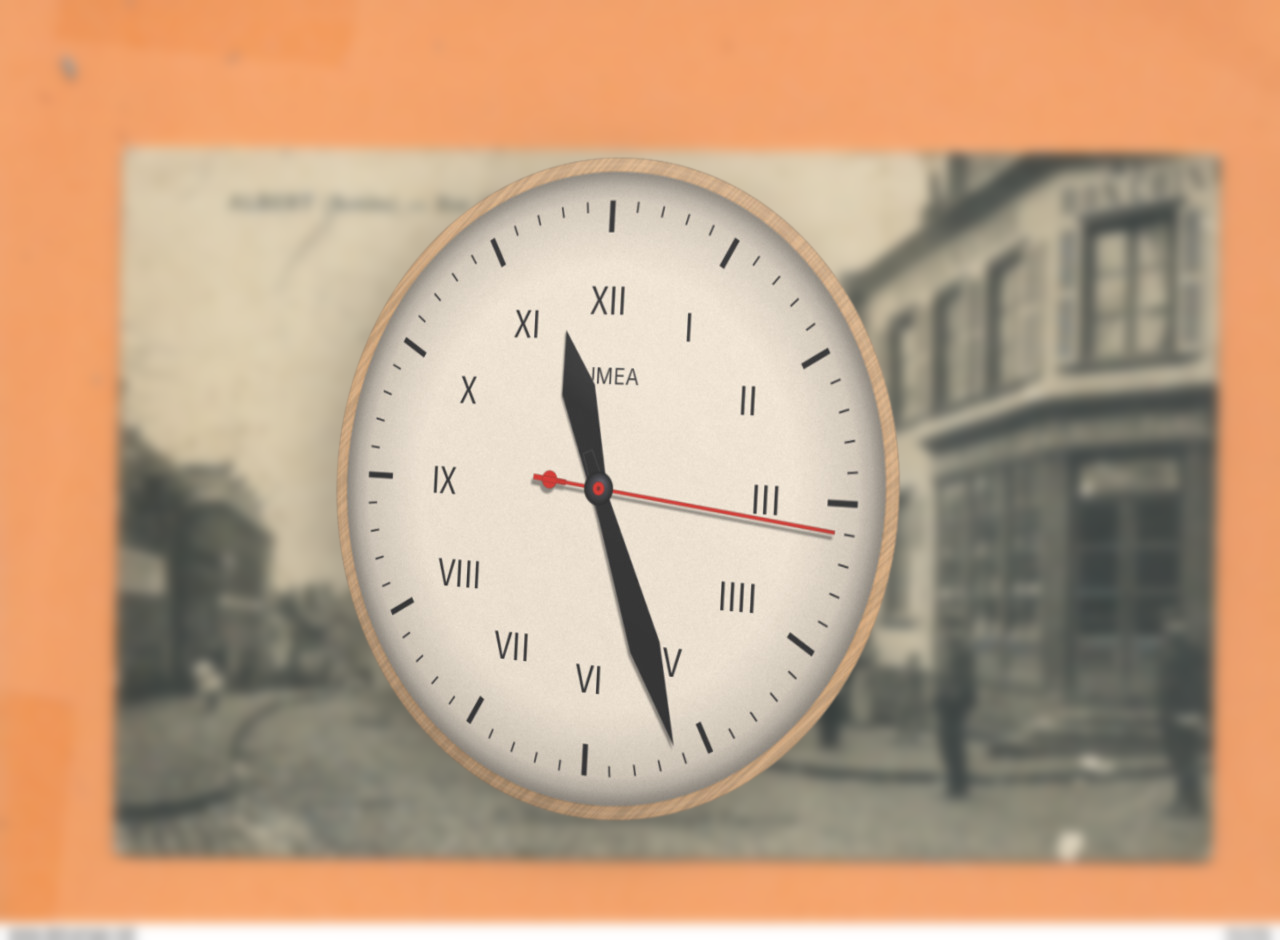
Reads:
11,26,16
